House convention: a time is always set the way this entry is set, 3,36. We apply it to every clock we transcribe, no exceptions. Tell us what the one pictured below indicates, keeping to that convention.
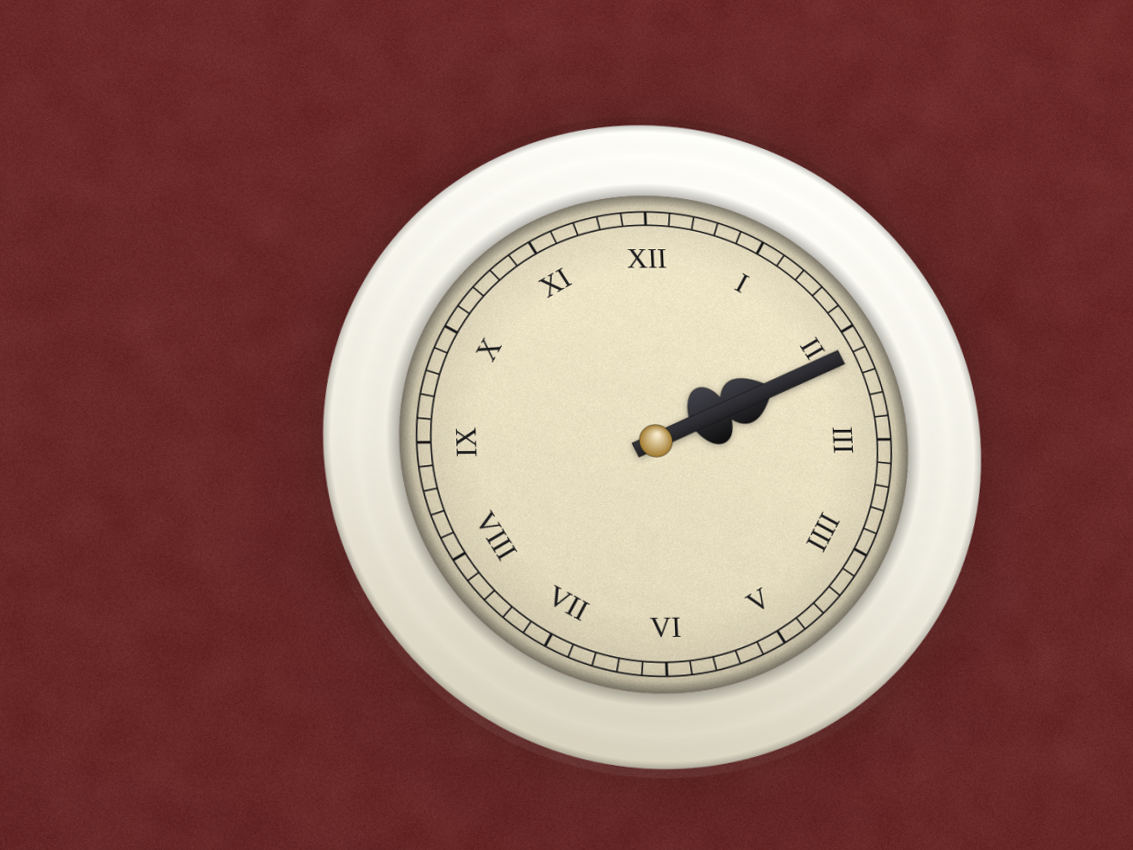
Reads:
2,11
